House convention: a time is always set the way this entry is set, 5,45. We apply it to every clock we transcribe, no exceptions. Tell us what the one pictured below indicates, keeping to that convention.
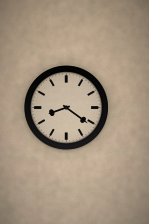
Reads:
8,21
